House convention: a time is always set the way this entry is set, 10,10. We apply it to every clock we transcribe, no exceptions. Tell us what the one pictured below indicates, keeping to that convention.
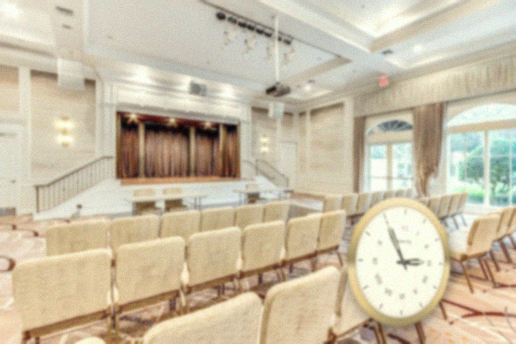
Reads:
2,55
